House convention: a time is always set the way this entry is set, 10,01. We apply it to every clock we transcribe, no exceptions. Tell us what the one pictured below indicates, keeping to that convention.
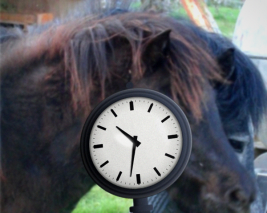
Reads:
10,32
